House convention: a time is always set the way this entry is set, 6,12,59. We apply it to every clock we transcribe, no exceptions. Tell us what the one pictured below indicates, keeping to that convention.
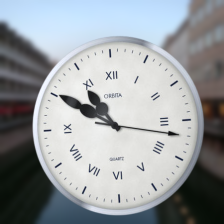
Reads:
10,50,17
